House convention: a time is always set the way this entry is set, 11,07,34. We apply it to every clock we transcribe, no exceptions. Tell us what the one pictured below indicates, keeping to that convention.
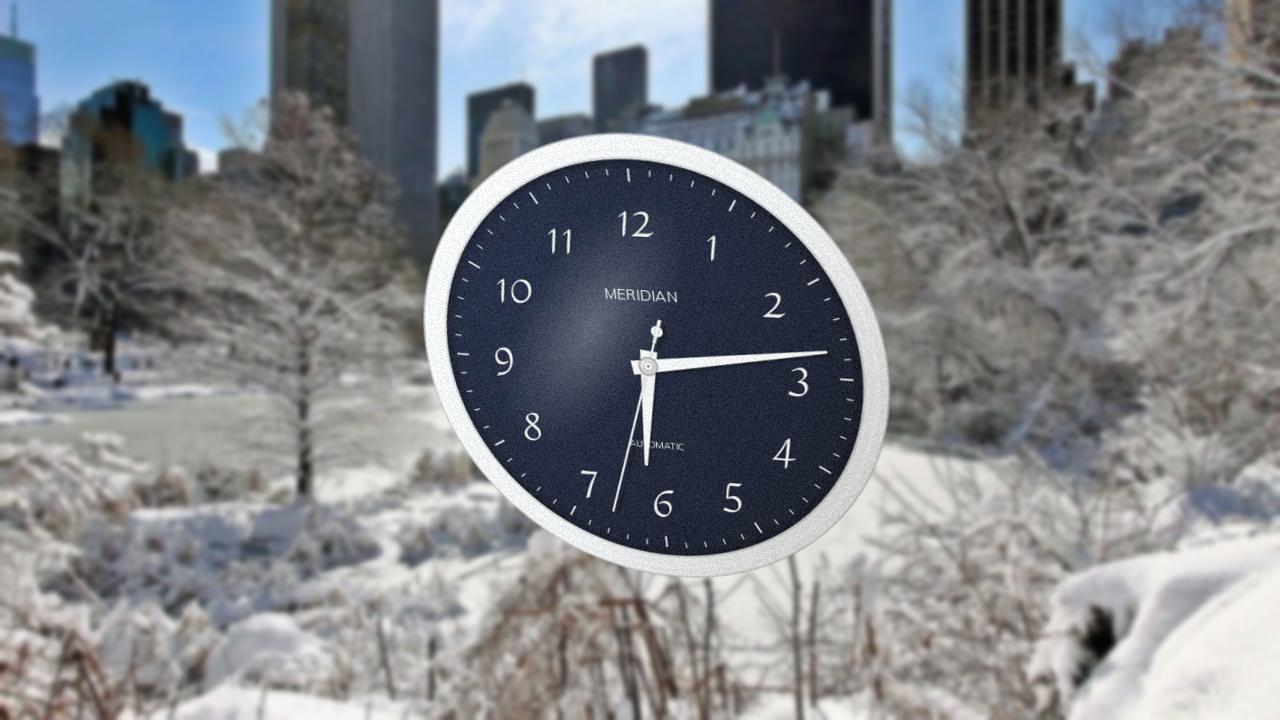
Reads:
6,13,33
